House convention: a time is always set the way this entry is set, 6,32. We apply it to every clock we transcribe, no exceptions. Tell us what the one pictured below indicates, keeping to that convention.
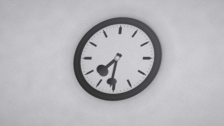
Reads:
7,31
